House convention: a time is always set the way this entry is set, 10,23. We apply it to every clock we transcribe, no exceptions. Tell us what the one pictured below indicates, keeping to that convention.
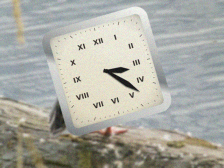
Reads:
3,23
